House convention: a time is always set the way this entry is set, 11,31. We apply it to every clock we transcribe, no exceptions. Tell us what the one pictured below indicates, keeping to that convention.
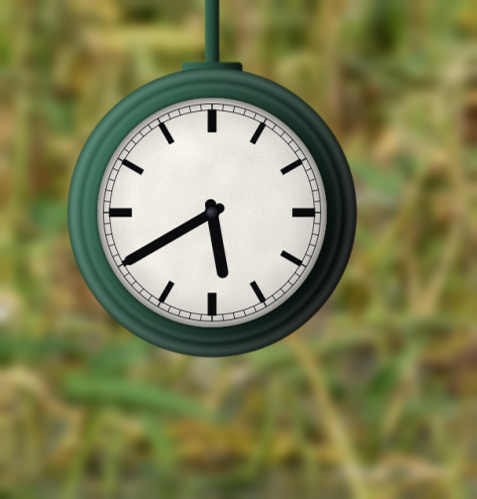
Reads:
5,40
